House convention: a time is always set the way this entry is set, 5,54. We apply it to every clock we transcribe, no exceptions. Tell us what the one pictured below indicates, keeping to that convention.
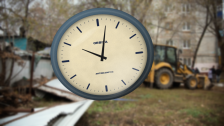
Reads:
10,02
